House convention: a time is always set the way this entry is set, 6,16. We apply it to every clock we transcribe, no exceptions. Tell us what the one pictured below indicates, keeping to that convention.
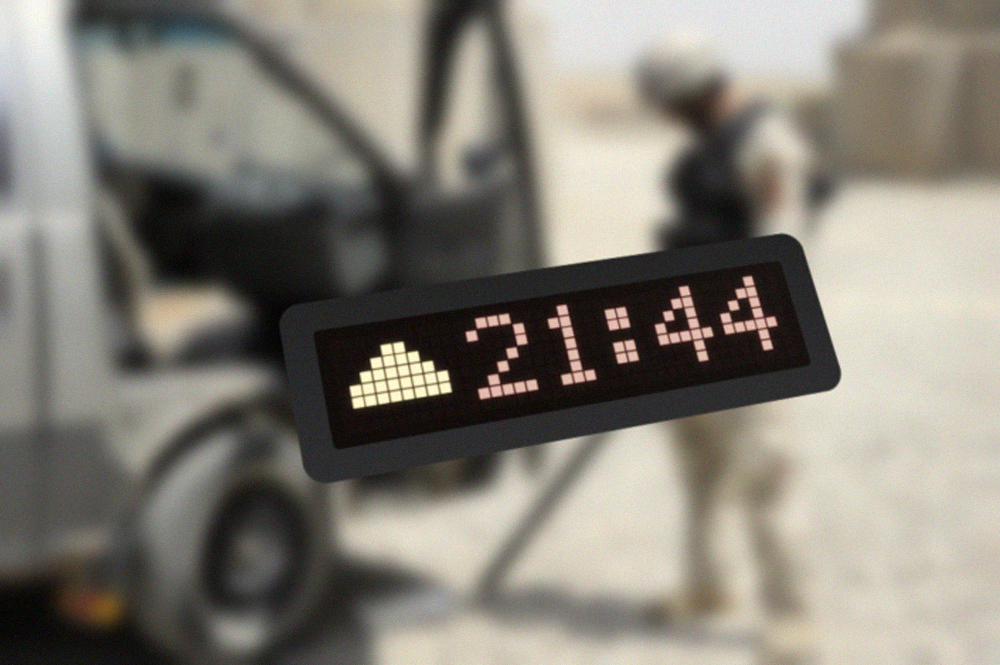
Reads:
21,44
